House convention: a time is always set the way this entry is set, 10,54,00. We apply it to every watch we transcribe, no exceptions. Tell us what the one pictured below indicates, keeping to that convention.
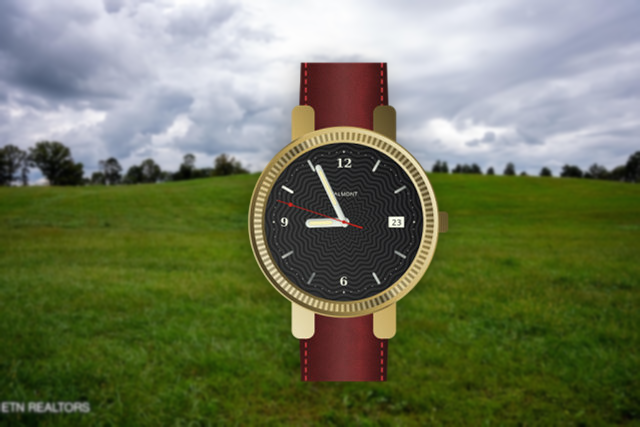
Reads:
8,55,48
